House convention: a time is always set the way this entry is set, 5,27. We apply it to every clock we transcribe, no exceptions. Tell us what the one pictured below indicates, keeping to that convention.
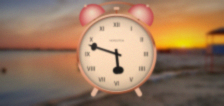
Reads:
5,48
